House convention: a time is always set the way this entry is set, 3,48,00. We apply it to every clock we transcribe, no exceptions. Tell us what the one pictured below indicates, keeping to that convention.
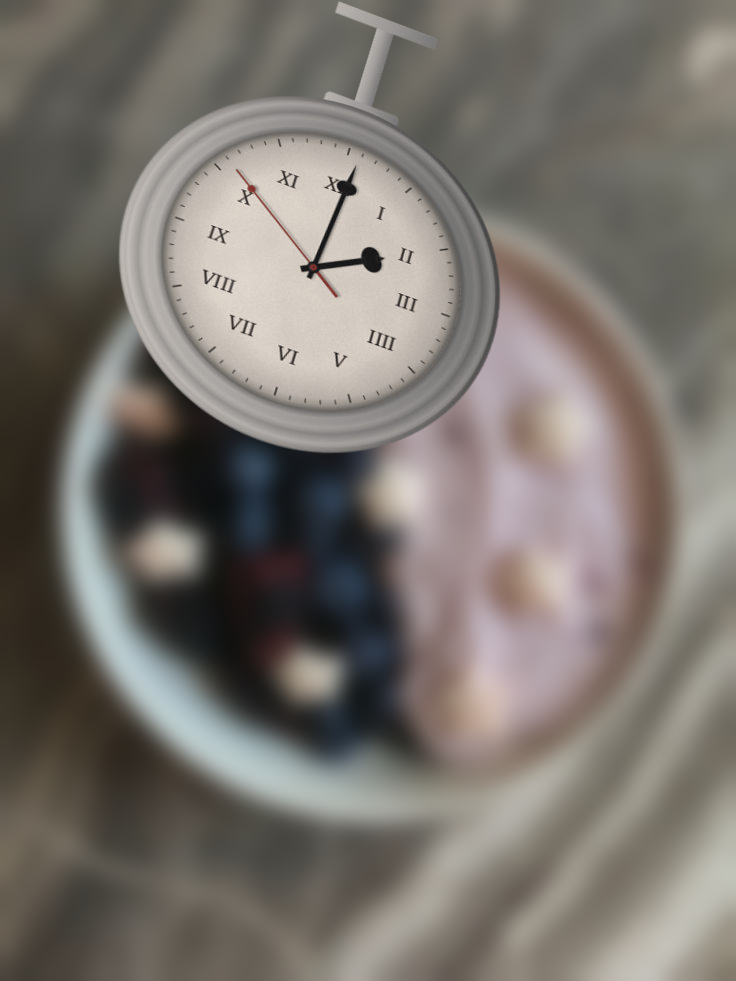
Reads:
2,00,51
